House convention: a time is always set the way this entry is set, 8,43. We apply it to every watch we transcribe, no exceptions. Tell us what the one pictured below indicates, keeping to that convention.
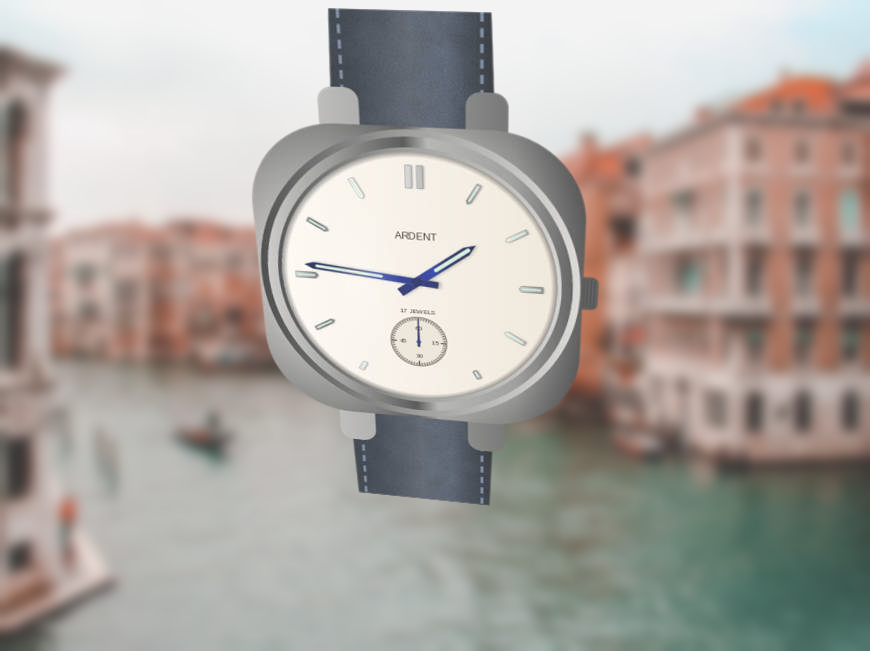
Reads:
1,46
